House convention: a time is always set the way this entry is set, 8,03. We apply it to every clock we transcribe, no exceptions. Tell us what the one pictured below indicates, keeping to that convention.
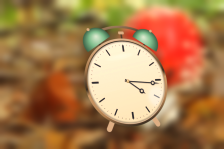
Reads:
4,16
